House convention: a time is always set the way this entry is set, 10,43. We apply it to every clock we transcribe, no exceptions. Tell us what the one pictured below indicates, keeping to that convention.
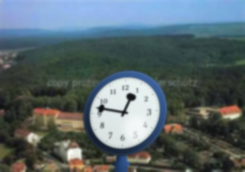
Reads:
12,47
